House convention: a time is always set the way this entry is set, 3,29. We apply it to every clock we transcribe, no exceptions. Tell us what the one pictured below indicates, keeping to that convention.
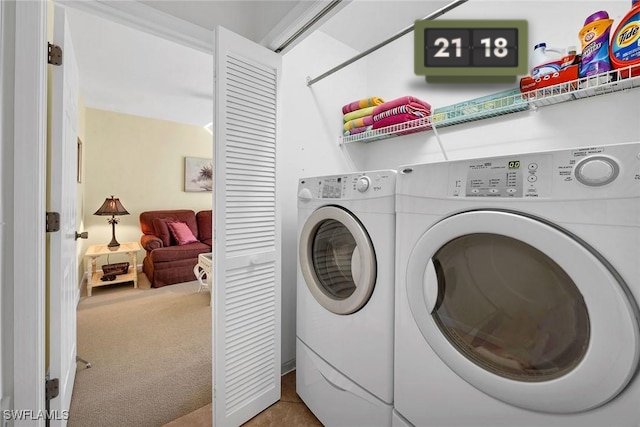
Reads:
21,18
